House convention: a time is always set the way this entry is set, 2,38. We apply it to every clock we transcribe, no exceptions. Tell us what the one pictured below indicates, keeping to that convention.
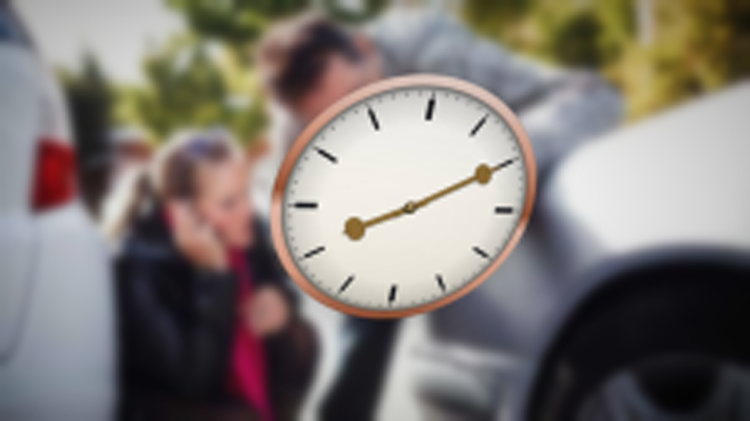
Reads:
8,10
